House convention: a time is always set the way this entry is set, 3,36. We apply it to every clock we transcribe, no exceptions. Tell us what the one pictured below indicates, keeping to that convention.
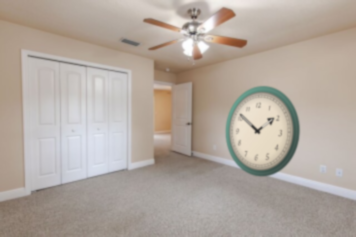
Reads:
1,51
